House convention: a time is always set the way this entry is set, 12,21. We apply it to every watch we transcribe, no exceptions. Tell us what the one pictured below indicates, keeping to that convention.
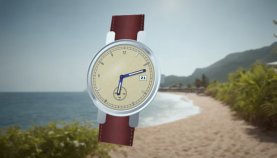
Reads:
6,12
